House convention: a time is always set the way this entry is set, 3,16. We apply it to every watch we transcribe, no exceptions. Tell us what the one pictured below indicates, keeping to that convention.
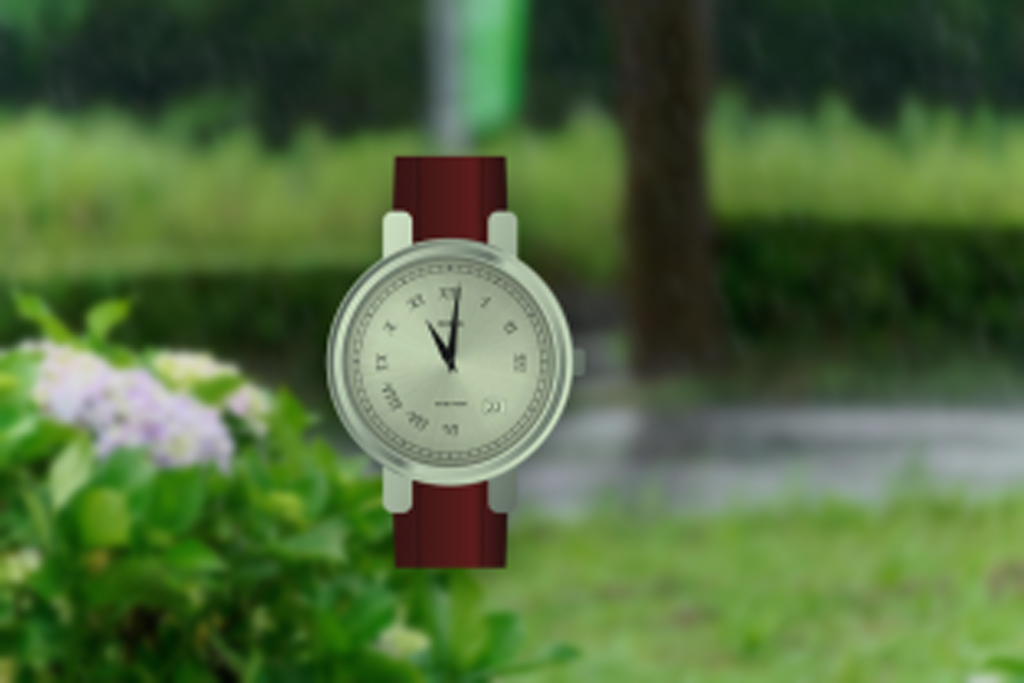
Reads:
11,01
